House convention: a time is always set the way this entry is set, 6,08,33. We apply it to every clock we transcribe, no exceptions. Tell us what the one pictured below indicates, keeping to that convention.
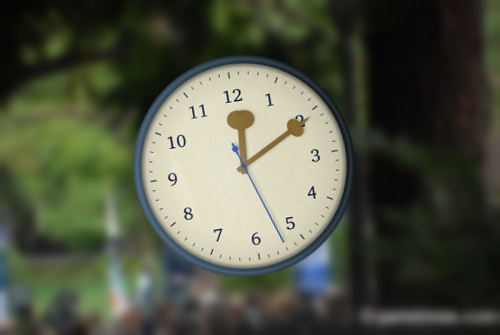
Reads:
12,10,27
